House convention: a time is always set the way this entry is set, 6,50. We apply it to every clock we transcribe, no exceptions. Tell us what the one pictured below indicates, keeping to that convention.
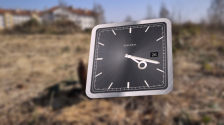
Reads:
4,18
